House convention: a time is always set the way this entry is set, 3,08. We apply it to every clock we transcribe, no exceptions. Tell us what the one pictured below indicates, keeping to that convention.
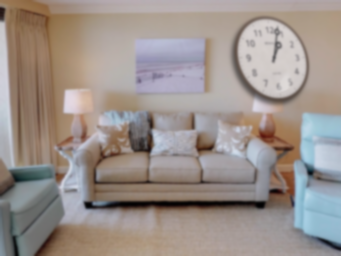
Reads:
1,03
